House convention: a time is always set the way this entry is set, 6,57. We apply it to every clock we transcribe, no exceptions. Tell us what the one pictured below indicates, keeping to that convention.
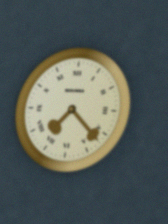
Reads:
7,22
